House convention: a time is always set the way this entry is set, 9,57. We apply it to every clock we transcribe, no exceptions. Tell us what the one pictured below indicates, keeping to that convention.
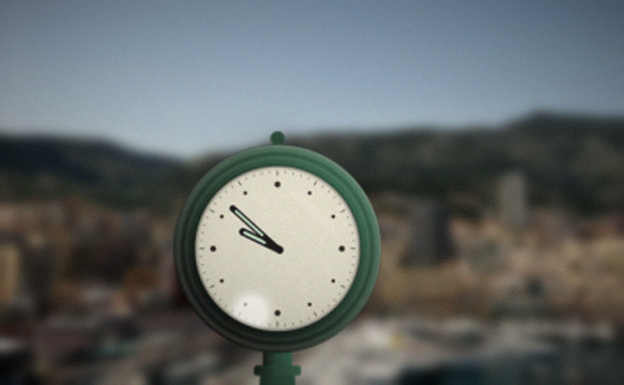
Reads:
9,52
